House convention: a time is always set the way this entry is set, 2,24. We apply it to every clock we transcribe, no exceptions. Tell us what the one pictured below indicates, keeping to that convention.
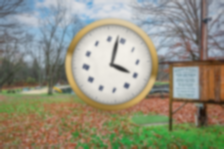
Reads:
2,58
